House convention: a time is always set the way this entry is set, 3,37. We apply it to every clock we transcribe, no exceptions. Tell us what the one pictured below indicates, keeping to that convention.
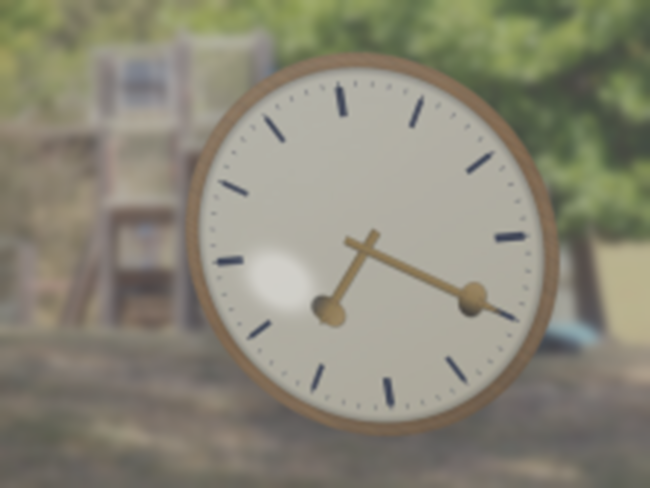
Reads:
7,20
